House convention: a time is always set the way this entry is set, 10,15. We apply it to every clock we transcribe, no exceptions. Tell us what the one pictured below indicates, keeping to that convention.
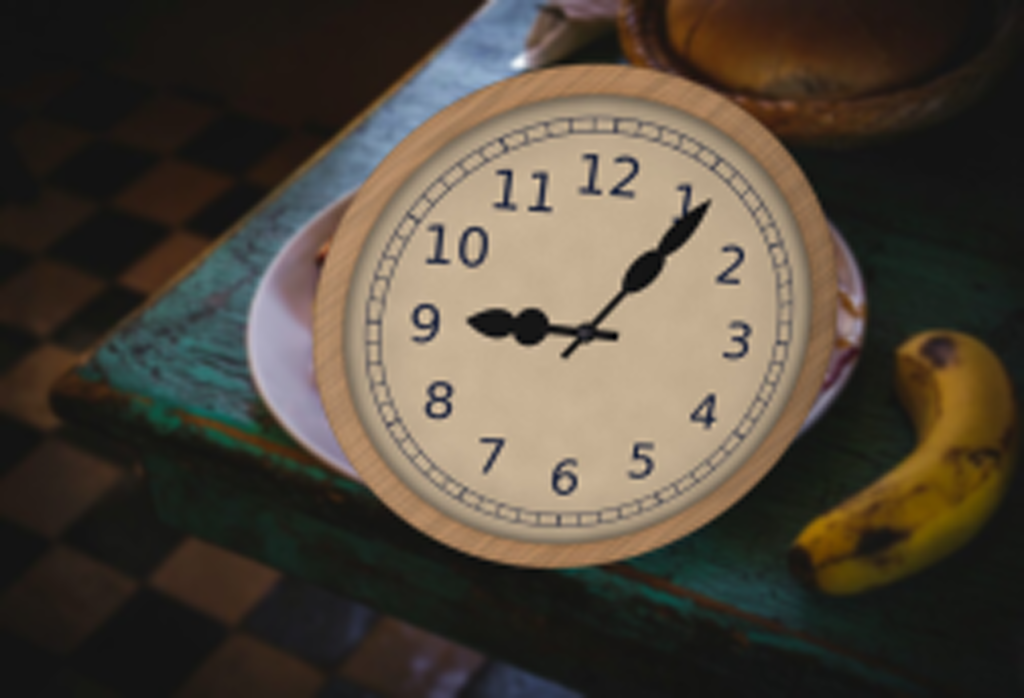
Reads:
9,06
